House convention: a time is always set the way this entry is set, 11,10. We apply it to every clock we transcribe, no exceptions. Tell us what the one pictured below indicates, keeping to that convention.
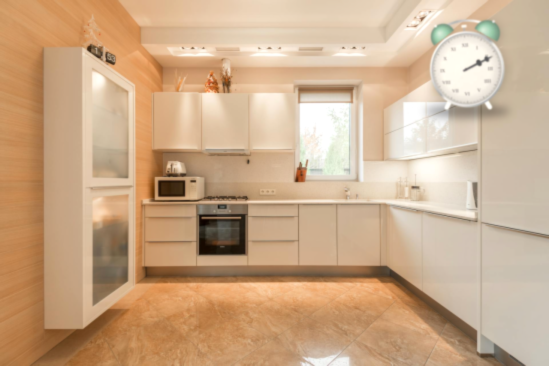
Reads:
2,11
